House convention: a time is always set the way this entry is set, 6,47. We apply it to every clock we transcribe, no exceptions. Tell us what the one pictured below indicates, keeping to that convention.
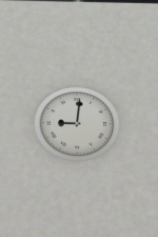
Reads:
9,01
